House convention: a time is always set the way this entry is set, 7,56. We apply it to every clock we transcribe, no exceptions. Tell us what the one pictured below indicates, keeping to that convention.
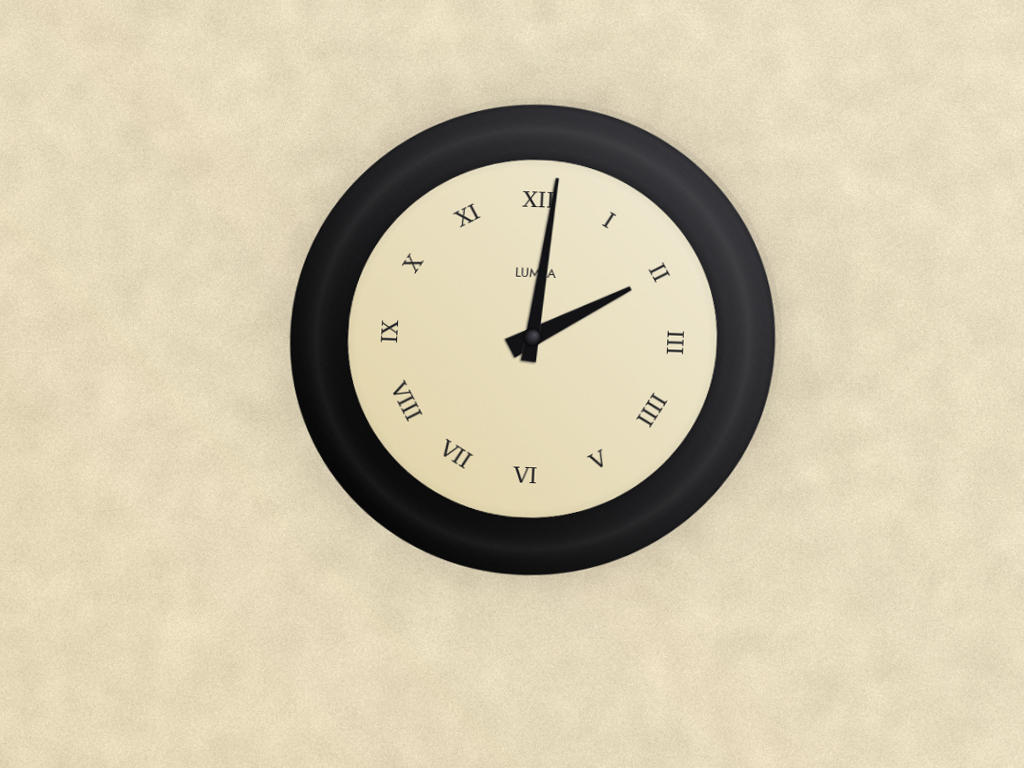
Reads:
2,01
